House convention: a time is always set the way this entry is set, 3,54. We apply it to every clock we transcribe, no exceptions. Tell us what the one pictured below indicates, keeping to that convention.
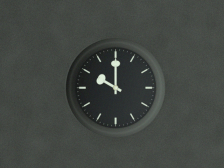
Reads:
10,00
